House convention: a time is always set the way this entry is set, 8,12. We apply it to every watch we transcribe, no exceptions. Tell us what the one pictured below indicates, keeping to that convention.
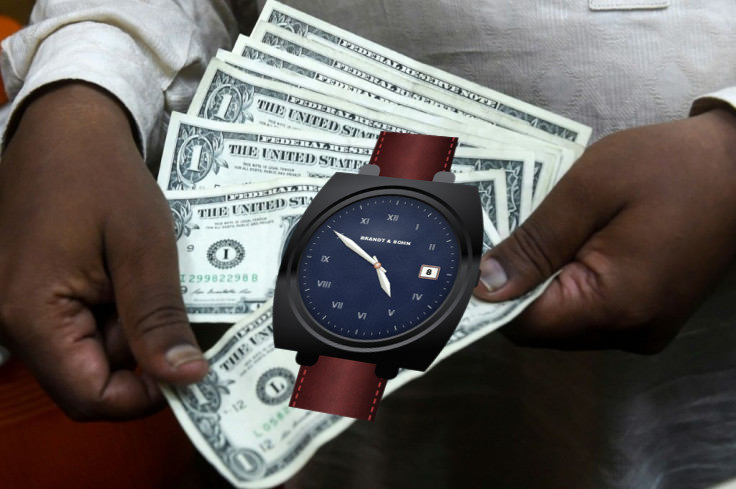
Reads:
4,50
